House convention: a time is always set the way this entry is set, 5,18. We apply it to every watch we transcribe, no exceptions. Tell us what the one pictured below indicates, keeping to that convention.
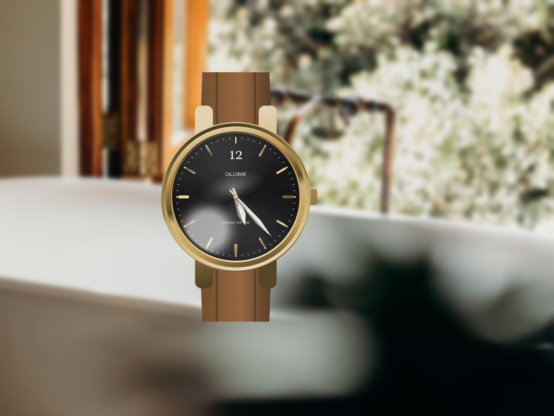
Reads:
5,23
